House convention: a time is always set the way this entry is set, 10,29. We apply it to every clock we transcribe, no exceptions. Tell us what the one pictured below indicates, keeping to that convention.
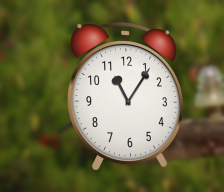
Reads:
11,06
